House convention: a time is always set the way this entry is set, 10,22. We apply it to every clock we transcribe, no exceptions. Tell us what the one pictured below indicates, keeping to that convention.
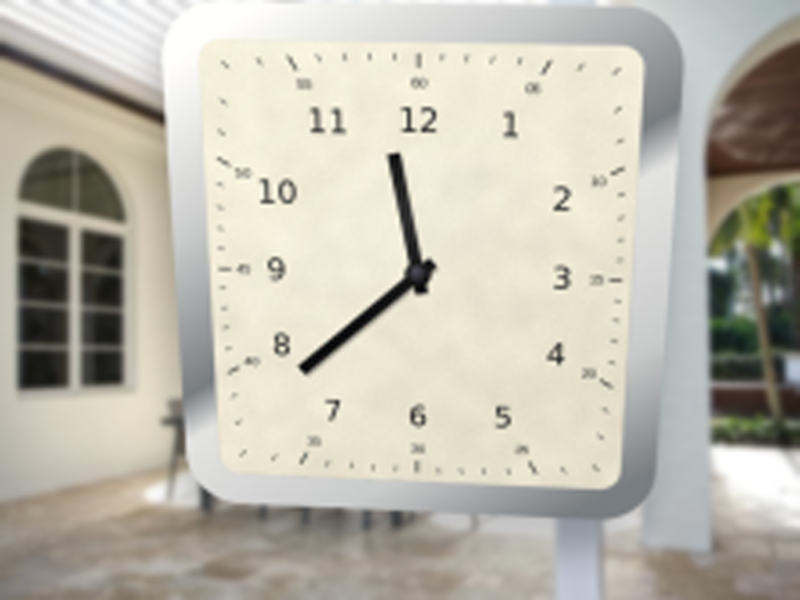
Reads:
11,38
